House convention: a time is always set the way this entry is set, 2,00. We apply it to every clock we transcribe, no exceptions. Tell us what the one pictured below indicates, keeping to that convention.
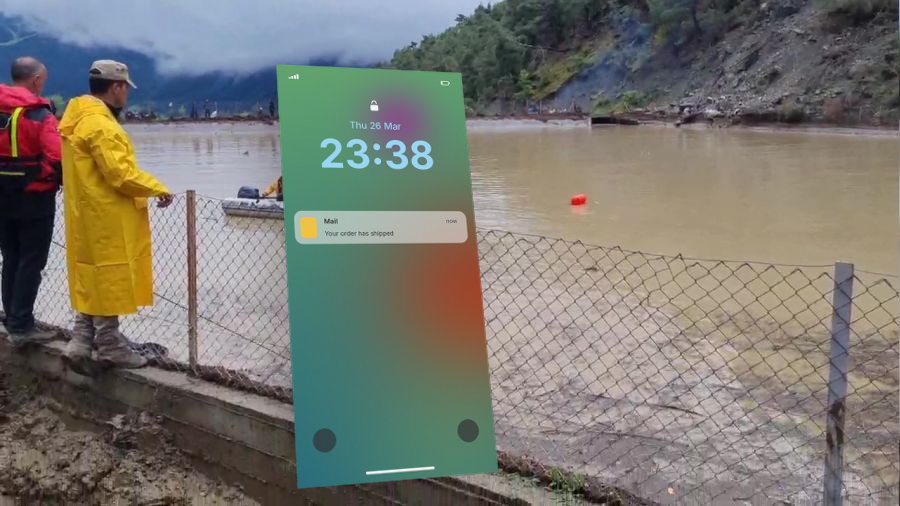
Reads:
23,38
